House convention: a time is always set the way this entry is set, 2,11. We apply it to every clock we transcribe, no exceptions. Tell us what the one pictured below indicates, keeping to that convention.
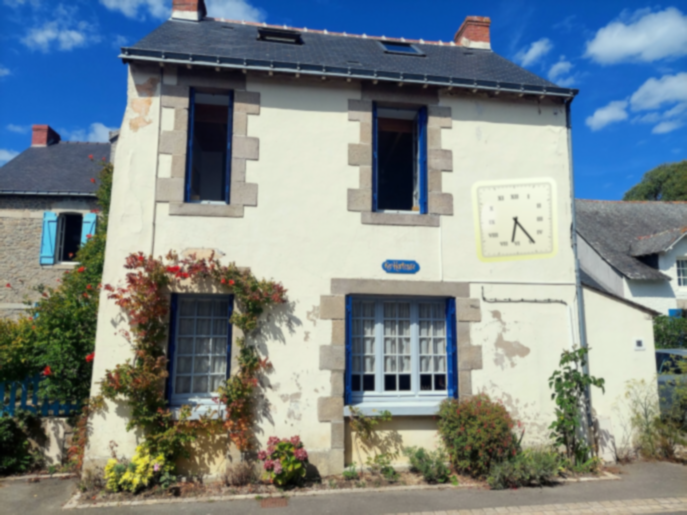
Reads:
6,24
